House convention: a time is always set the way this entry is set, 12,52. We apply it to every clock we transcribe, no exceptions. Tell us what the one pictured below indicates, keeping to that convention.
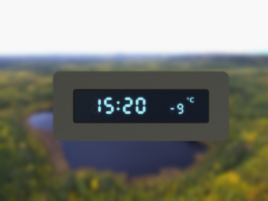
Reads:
15,20
